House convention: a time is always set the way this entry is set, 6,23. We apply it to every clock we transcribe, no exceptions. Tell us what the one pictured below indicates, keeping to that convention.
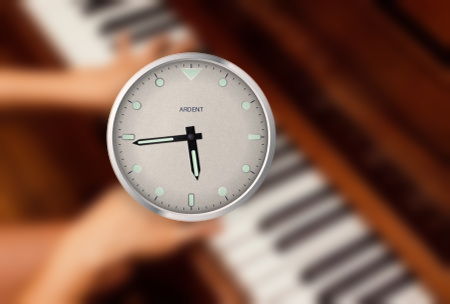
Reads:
5,44
